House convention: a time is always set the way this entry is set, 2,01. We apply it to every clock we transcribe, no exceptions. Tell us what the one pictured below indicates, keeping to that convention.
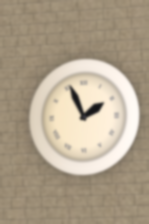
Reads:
1,56
